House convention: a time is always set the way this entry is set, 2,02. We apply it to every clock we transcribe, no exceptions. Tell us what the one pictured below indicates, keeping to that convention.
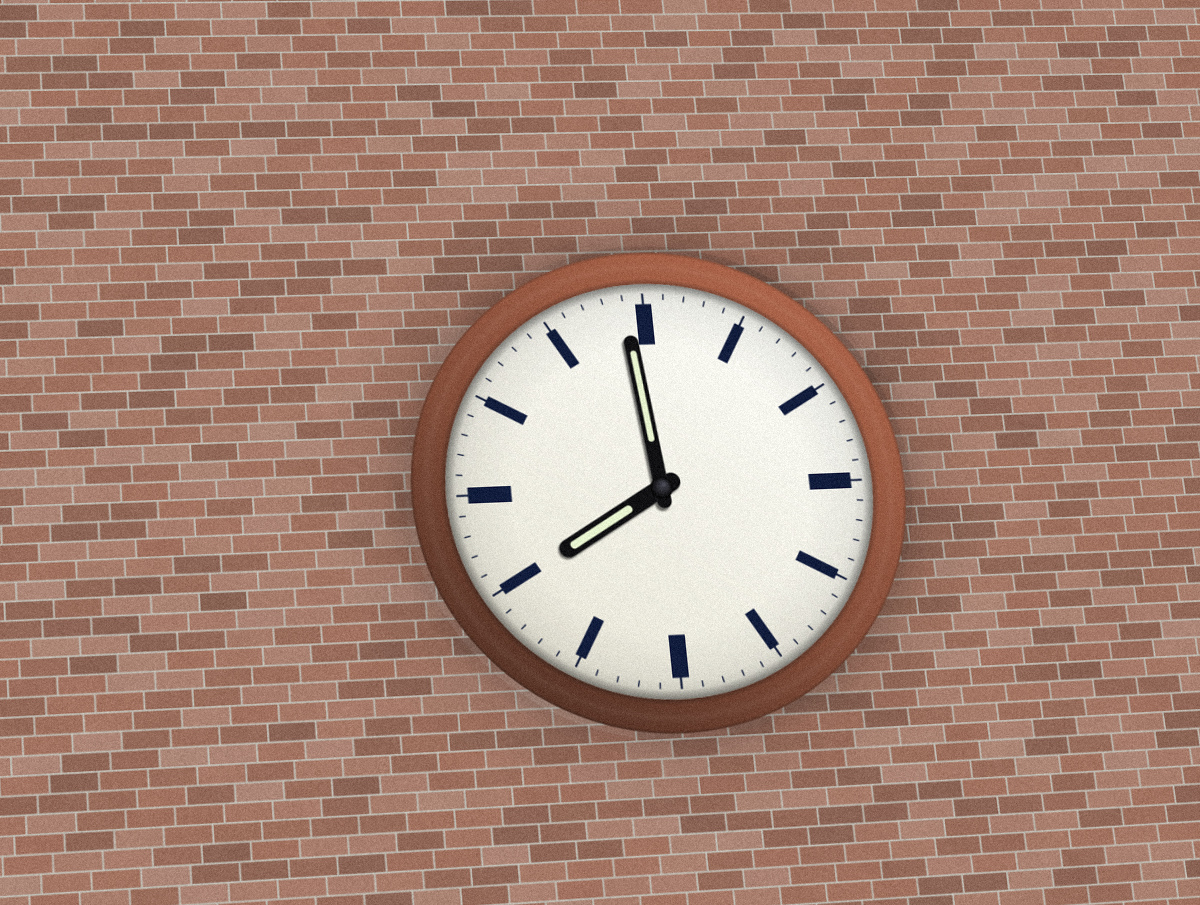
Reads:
7,59
